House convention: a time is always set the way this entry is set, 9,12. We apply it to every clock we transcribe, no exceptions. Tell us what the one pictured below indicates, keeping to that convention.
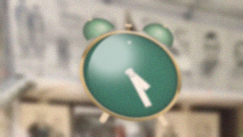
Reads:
4,26
